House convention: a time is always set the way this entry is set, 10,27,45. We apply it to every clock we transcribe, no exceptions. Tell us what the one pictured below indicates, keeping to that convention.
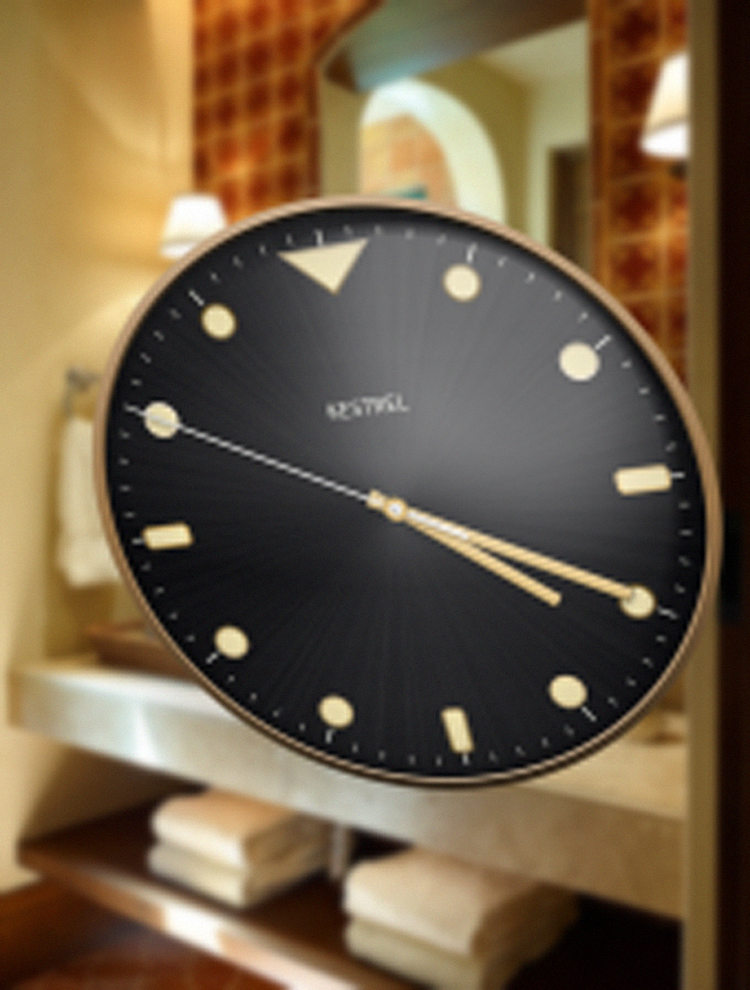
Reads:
4,19,50
